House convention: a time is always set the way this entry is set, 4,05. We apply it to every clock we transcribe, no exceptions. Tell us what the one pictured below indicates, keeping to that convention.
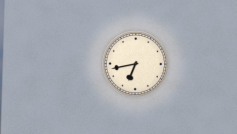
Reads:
6,43
